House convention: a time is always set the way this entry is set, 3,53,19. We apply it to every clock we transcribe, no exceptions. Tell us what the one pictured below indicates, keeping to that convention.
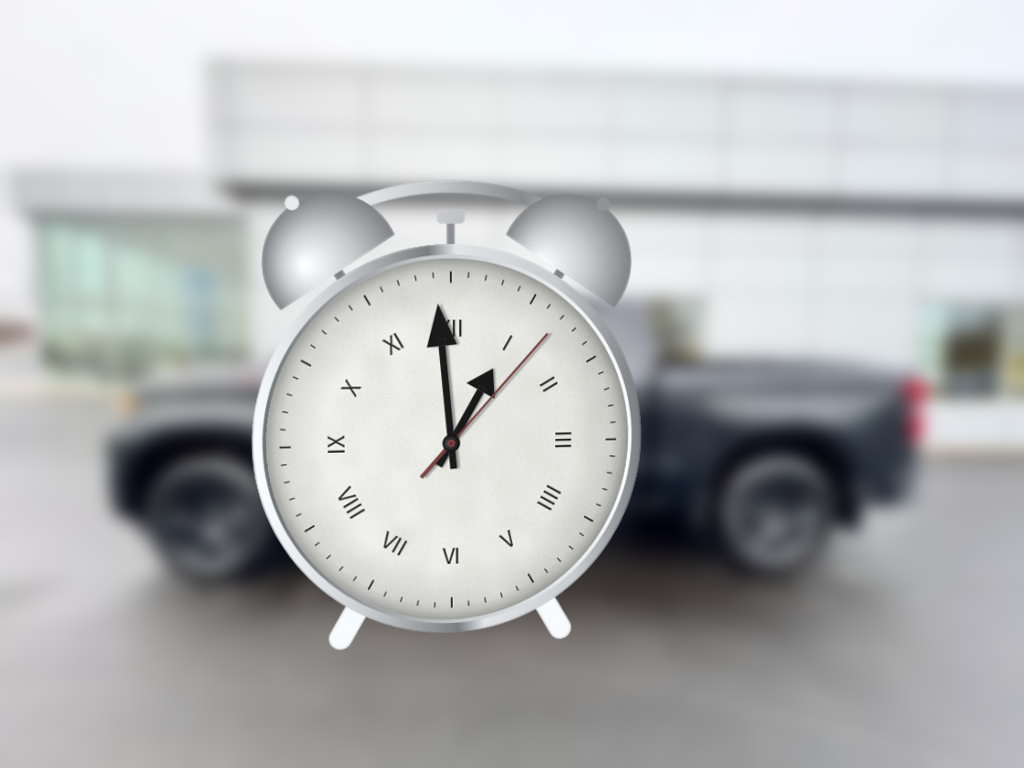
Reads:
12,59,07
